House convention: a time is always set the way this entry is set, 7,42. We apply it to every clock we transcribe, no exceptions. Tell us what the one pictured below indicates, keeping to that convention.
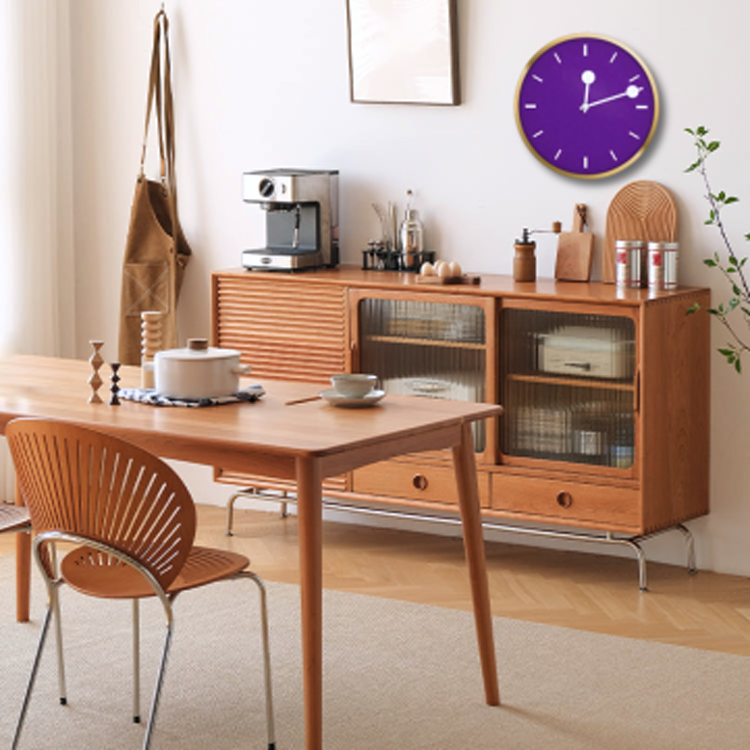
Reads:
12,12
